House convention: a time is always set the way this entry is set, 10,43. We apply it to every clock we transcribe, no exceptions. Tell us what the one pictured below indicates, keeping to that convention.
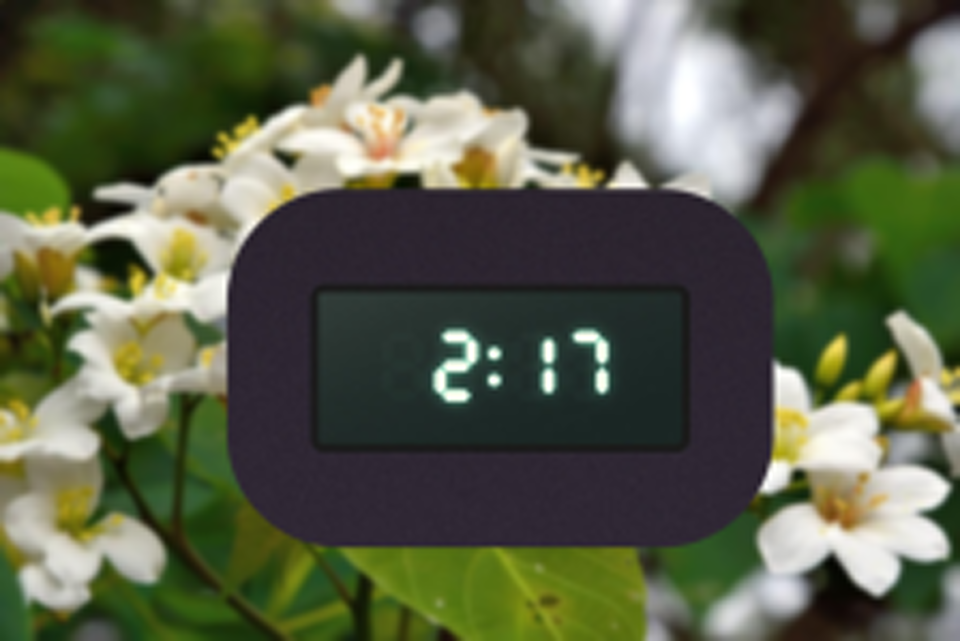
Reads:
2,17
